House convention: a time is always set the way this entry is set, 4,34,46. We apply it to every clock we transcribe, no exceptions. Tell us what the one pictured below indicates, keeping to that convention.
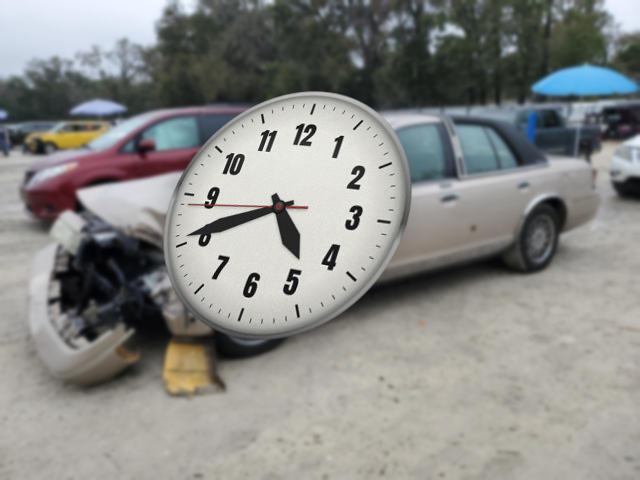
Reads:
4,40,44
